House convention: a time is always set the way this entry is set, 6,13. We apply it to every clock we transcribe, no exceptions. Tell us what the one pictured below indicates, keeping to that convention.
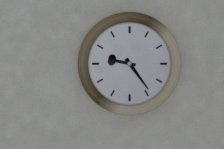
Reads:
9,24
